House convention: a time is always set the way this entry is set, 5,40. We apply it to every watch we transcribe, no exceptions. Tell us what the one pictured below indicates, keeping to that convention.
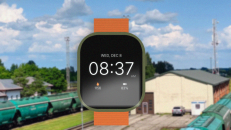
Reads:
8,37
